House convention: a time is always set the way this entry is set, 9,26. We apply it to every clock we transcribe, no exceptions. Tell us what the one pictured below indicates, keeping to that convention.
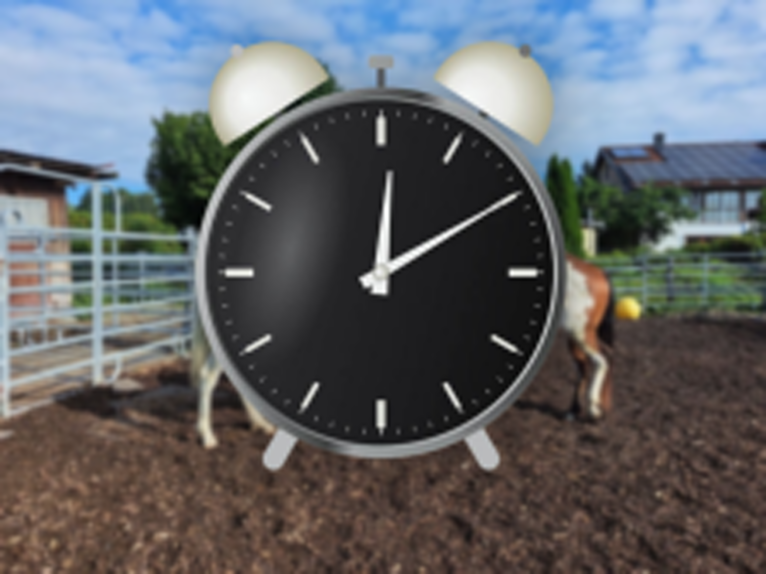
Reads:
12,10
